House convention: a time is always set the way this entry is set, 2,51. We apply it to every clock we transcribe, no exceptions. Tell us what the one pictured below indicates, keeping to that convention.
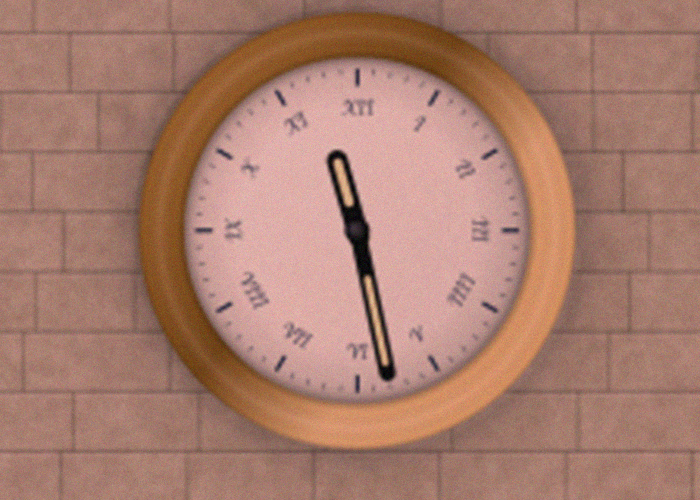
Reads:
11,28
